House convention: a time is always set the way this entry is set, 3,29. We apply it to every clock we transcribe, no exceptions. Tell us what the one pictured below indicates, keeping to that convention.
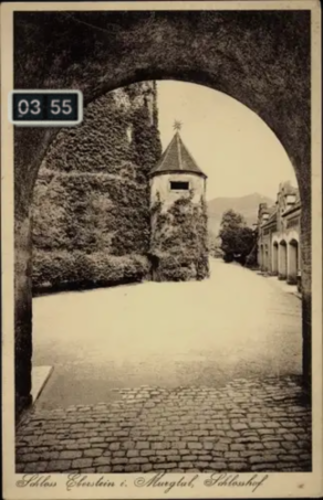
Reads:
3,55
